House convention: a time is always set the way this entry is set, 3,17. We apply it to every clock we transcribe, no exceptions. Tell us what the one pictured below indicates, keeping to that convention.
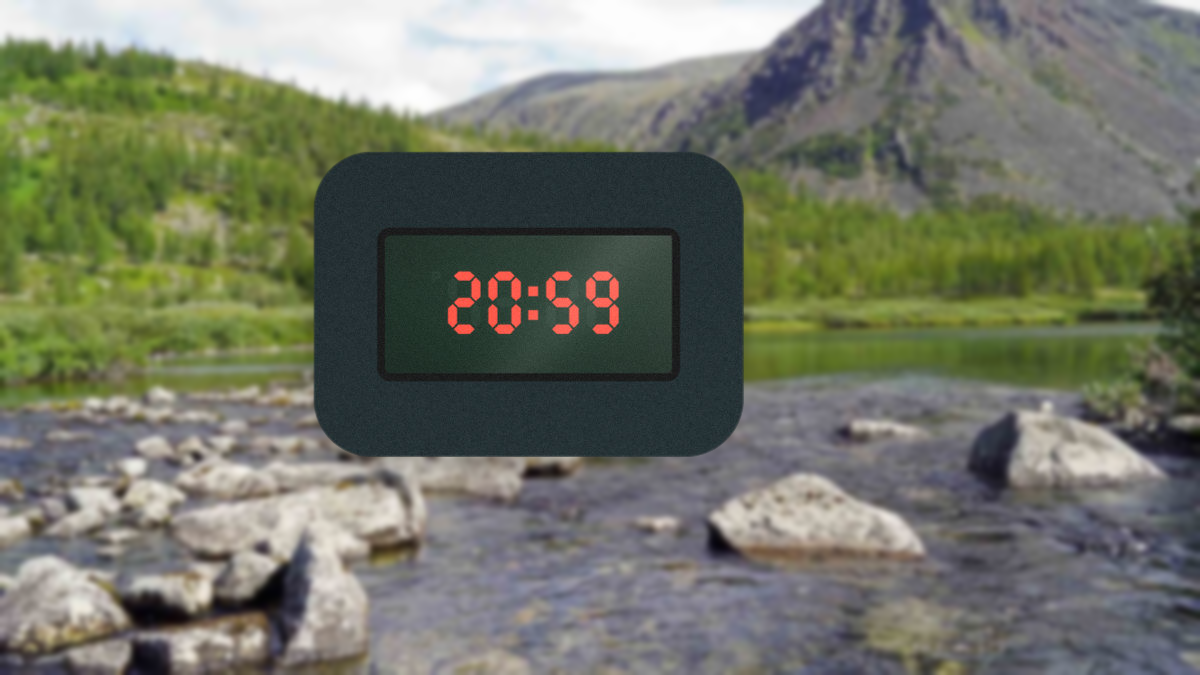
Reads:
20,59
